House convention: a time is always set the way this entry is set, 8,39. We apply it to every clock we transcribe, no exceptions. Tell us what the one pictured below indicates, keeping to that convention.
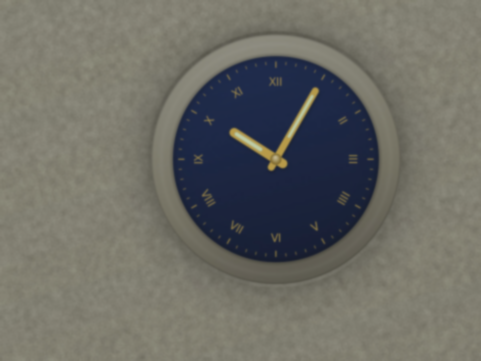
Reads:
10,05
